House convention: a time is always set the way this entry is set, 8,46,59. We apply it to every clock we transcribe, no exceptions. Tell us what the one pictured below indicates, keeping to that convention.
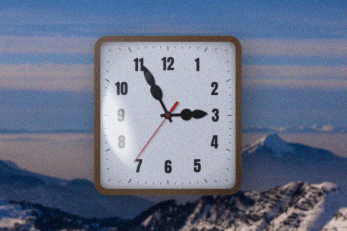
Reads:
2,55,36
